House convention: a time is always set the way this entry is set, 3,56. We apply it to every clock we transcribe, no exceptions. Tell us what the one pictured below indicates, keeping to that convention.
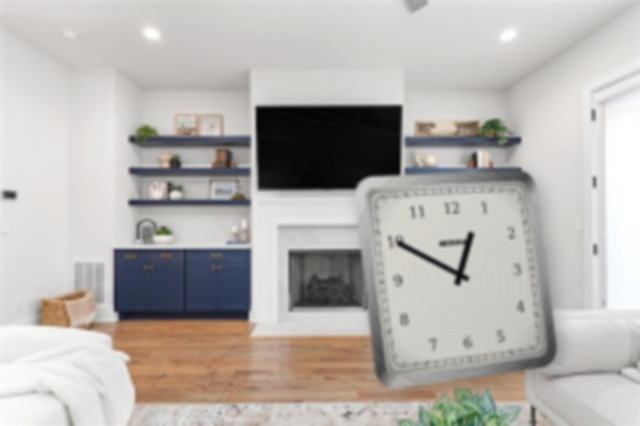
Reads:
12,50
